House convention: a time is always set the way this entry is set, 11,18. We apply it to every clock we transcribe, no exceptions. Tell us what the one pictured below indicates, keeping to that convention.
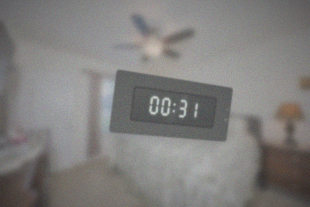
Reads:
0,31
